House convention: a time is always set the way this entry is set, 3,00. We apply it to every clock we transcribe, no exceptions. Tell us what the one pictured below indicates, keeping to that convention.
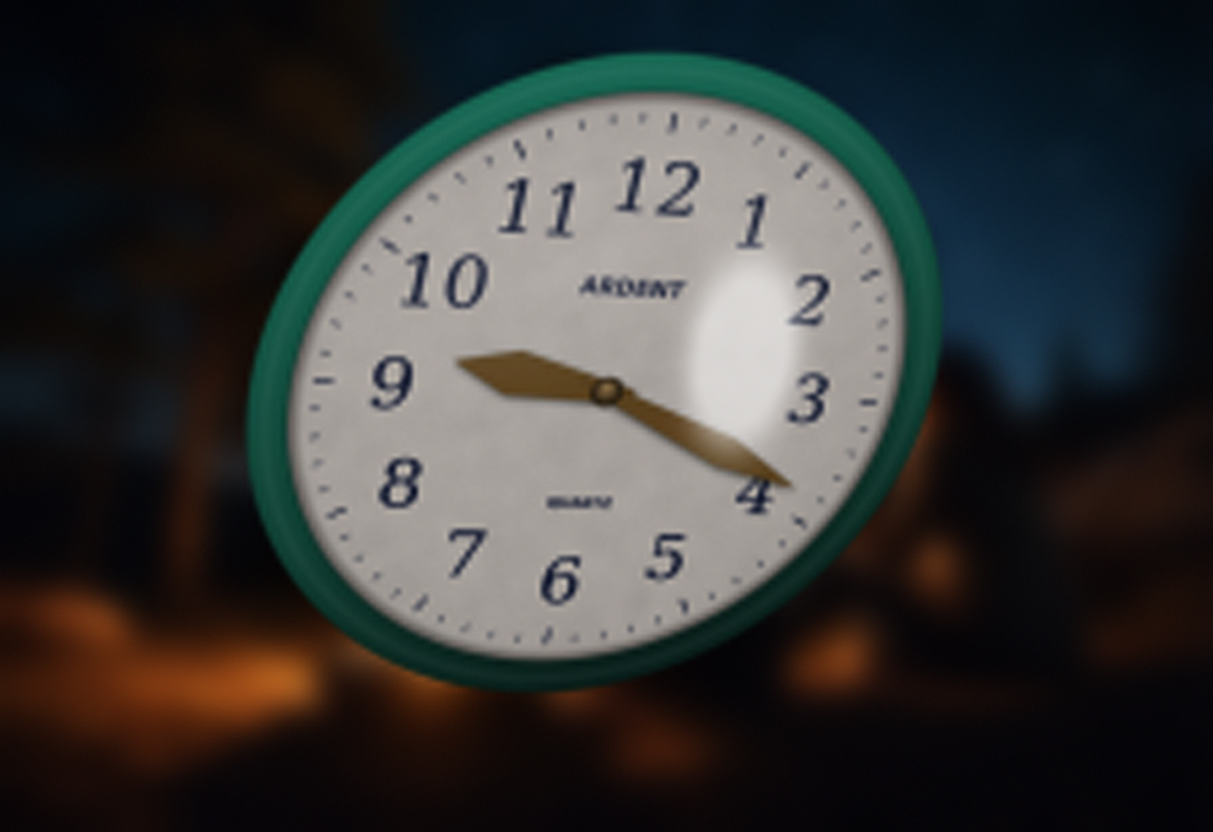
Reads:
9,19
